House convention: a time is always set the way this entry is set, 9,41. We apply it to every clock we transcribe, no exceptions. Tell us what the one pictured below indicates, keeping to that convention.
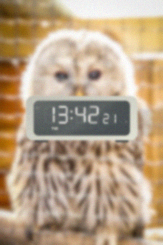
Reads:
13,42
